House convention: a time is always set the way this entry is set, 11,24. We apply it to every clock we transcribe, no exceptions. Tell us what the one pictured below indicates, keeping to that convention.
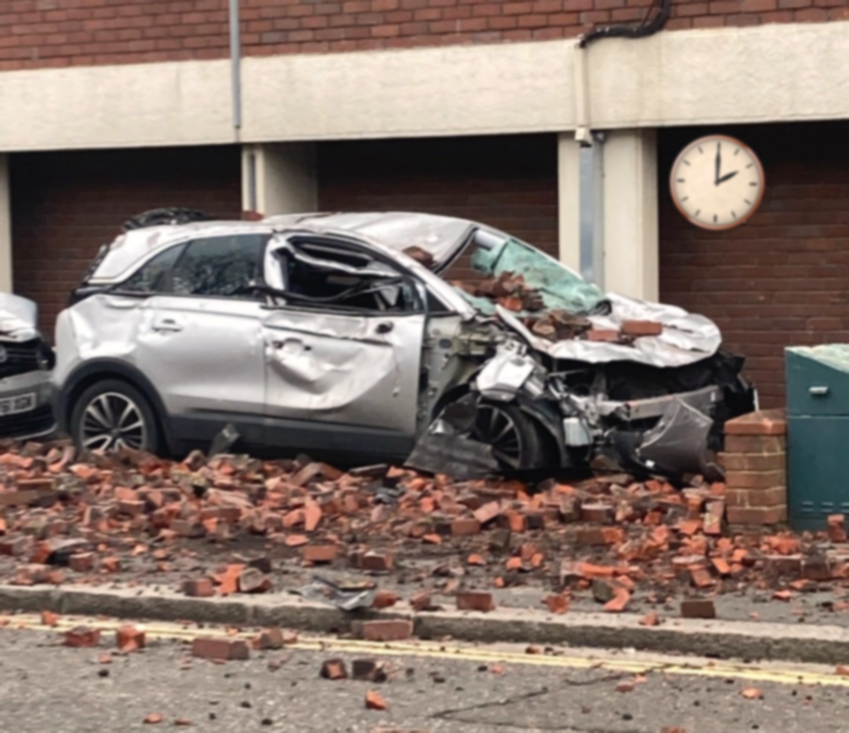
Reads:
2,00
